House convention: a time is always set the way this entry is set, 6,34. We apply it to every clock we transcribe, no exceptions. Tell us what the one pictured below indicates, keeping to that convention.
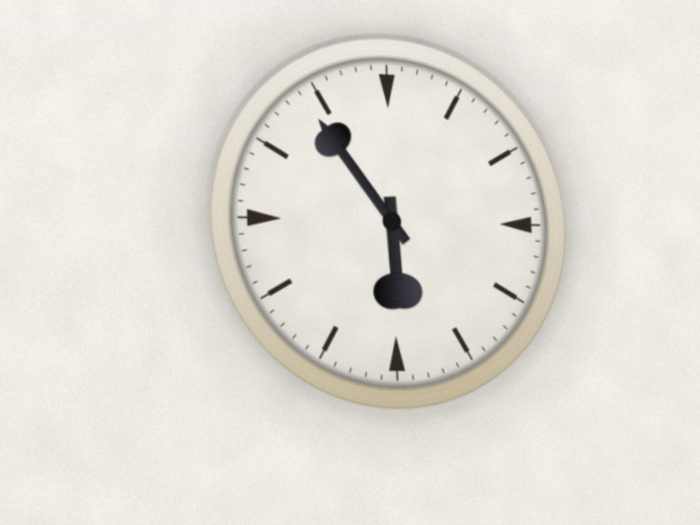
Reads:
5,54
